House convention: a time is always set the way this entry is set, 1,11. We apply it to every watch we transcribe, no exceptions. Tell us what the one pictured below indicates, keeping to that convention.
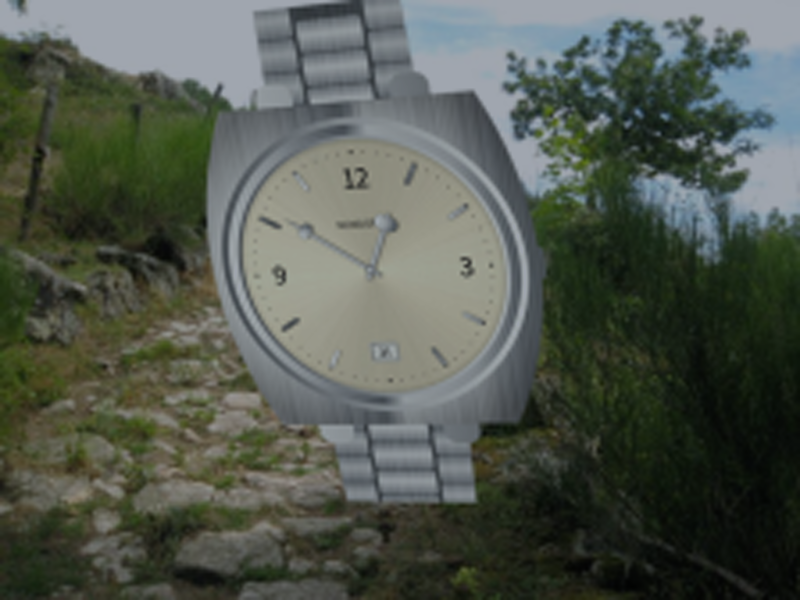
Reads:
12,51
